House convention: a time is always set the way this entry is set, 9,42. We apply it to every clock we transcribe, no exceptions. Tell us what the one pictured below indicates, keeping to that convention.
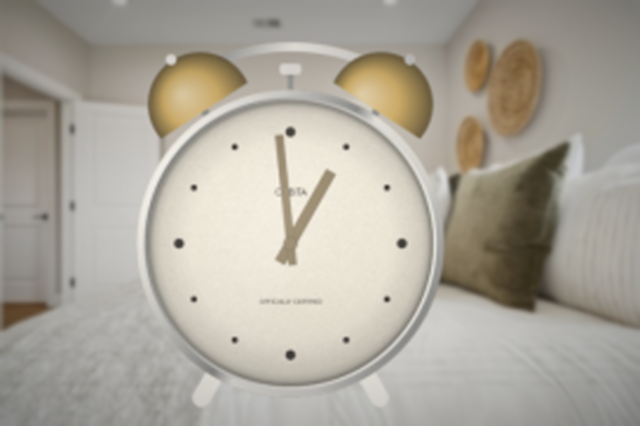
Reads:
12,59
